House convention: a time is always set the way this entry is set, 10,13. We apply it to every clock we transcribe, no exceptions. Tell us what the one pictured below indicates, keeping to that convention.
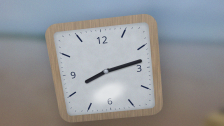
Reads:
8,13
